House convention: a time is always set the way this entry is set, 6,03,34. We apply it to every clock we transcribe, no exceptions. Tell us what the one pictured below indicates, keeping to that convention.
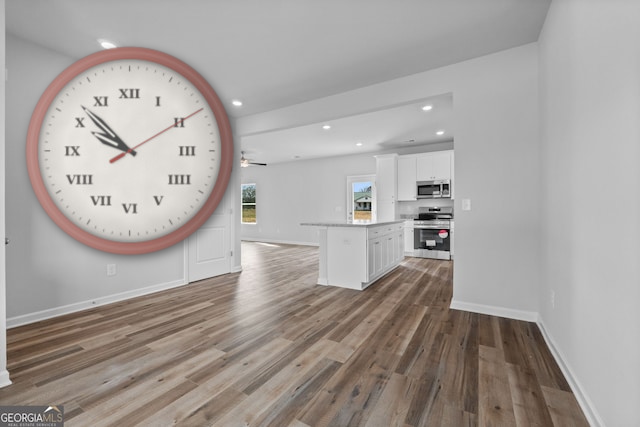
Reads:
9,52,10
